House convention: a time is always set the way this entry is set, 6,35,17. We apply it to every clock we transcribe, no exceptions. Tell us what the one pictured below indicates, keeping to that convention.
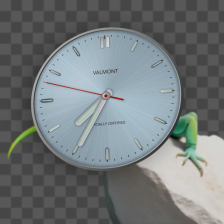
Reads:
7,34,48
